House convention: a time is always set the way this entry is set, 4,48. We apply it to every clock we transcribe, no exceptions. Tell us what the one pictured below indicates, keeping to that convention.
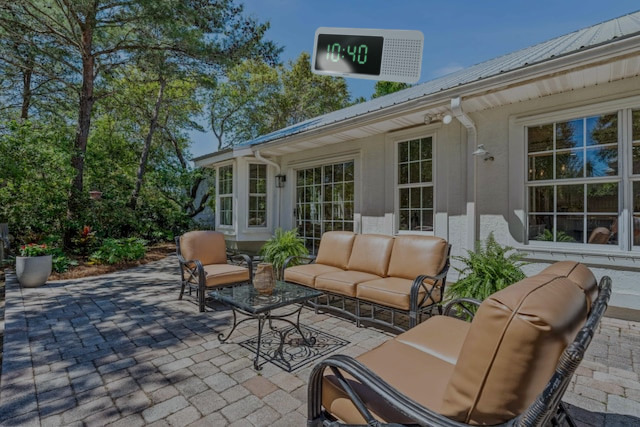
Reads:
10,40
